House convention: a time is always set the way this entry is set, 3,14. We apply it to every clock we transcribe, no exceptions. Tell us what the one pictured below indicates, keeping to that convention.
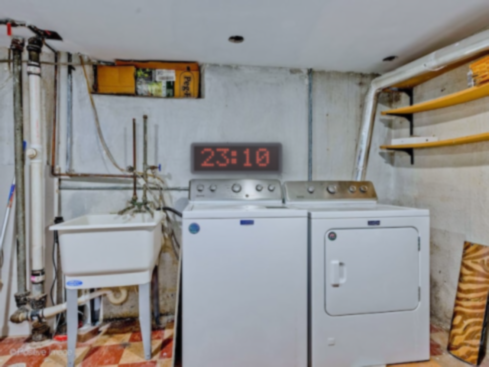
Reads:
23,10
